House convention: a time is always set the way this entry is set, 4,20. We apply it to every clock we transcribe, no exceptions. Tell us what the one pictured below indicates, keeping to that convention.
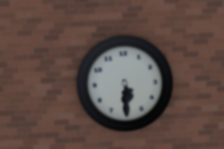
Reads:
5,30
